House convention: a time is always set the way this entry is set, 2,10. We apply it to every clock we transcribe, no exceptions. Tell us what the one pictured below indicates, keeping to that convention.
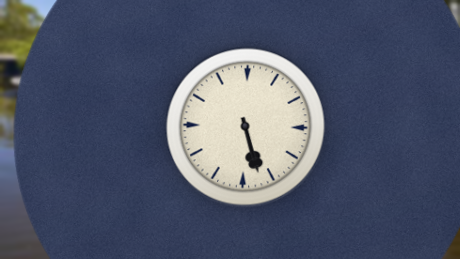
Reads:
5,27
